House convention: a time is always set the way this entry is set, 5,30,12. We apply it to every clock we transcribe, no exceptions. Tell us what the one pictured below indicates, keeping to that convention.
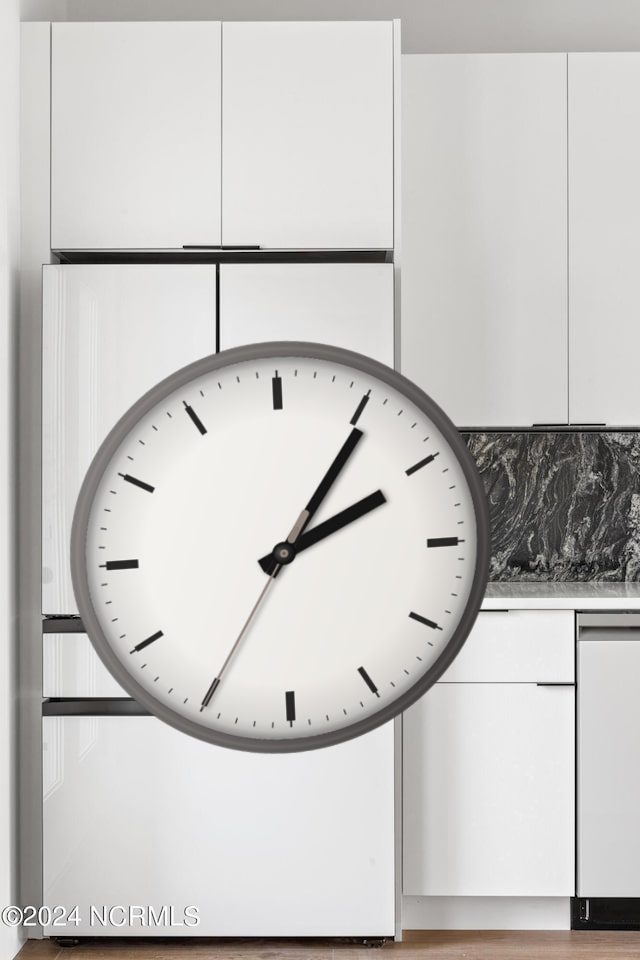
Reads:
2,05,35
